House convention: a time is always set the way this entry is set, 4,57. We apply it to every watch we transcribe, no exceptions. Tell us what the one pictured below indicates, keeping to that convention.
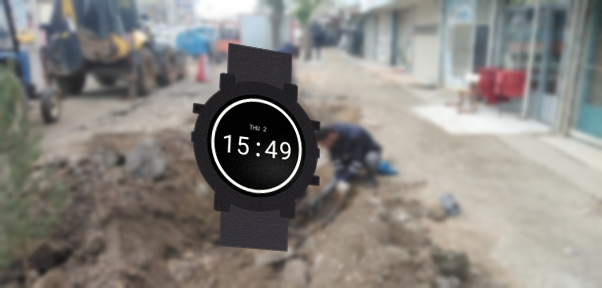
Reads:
15,49
